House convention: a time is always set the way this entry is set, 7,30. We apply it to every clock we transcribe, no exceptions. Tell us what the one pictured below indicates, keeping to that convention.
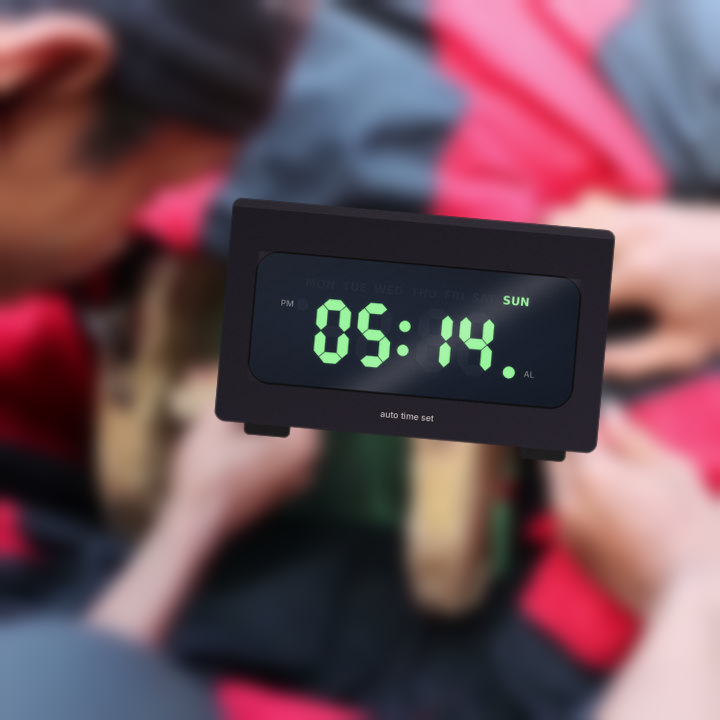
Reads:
5,14
